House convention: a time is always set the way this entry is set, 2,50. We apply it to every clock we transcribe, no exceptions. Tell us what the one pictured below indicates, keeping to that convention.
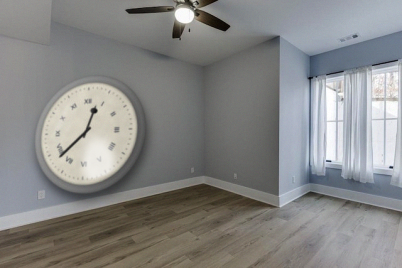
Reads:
12,38
